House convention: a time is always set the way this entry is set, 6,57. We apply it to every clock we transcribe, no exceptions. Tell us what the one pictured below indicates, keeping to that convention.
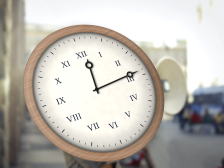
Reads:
12,14
